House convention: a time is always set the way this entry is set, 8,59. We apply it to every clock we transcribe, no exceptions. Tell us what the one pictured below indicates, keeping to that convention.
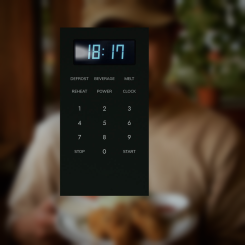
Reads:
18,17
